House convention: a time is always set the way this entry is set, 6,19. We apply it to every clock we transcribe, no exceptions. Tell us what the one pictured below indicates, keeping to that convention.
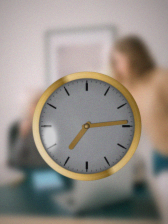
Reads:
7,14
